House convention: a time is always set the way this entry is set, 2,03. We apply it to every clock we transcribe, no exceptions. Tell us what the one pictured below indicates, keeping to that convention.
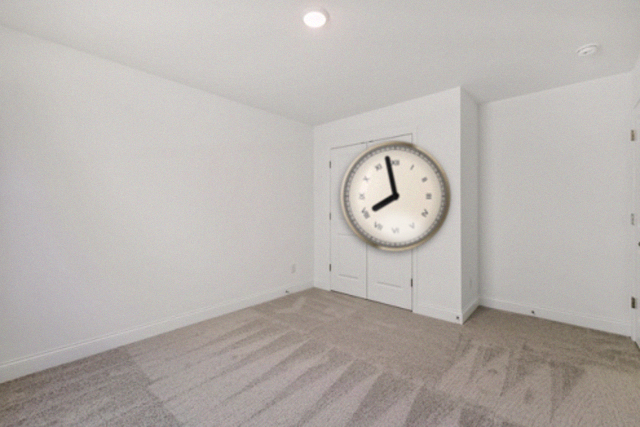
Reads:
7,58
